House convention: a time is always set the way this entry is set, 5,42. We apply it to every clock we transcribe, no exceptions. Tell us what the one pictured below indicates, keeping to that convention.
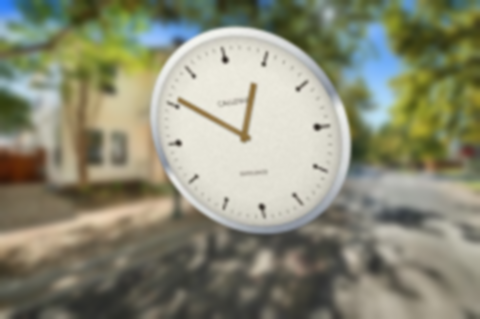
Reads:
12,51
